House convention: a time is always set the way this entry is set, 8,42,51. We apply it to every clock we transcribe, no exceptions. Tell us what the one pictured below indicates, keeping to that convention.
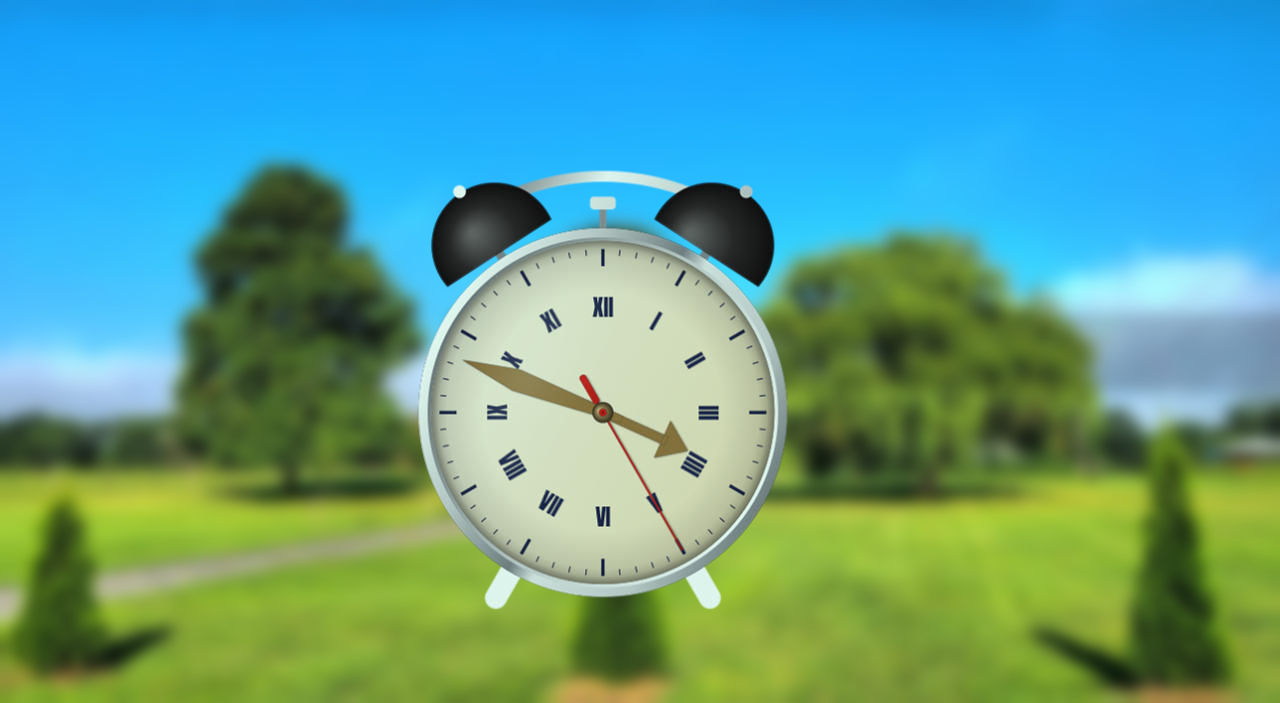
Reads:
3,48,25
